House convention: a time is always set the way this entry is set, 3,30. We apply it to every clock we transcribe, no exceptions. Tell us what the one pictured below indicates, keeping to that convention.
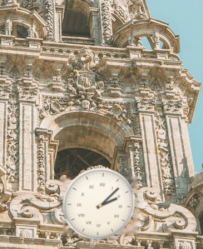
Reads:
2,07
